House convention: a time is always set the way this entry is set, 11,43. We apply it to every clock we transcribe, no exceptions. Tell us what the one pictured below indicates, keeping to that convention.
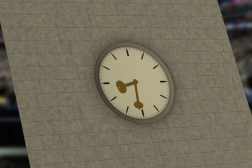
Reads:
8,31
